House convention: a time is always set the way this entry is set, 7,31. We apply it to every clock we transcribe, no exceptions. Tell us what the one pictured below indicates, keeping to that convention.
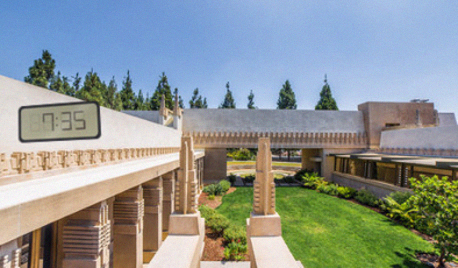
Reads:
7,35
